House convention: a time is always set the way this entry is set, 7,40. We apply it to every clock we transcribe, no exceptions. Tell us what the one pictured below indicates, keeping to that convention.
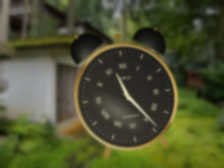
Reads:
11,24
